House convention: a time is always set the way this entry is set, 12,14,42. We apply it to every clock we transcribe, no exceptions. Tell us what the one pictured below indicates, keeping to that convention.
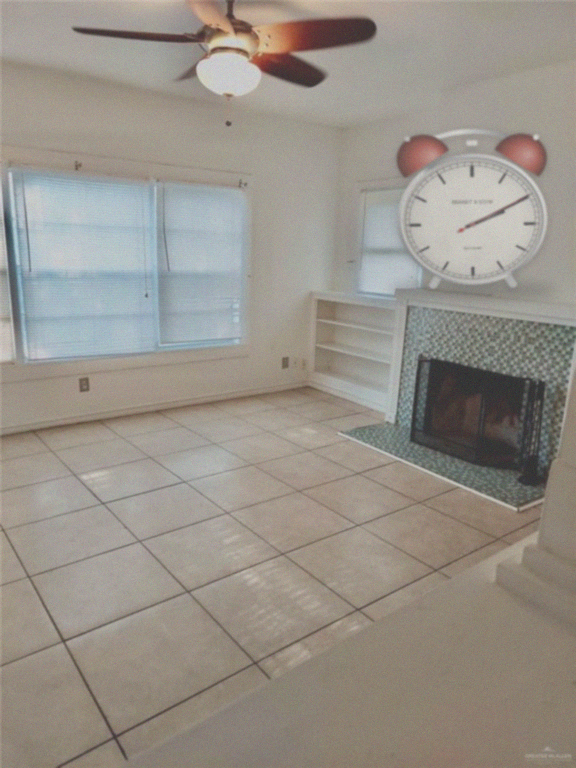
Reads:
2,10,10
